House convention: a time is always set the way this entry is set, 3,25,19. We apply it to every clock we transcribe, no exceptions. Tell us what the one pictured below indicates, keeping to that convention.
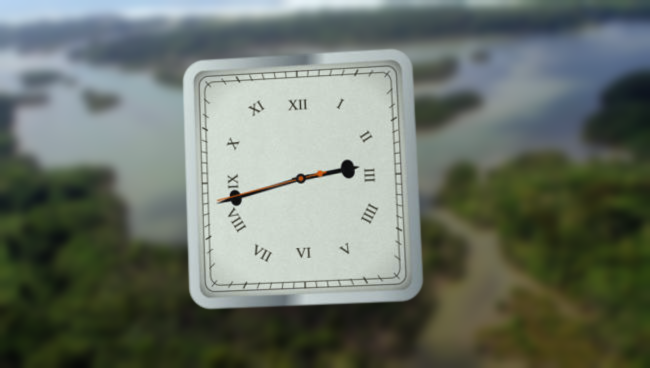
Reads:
2,42,43
